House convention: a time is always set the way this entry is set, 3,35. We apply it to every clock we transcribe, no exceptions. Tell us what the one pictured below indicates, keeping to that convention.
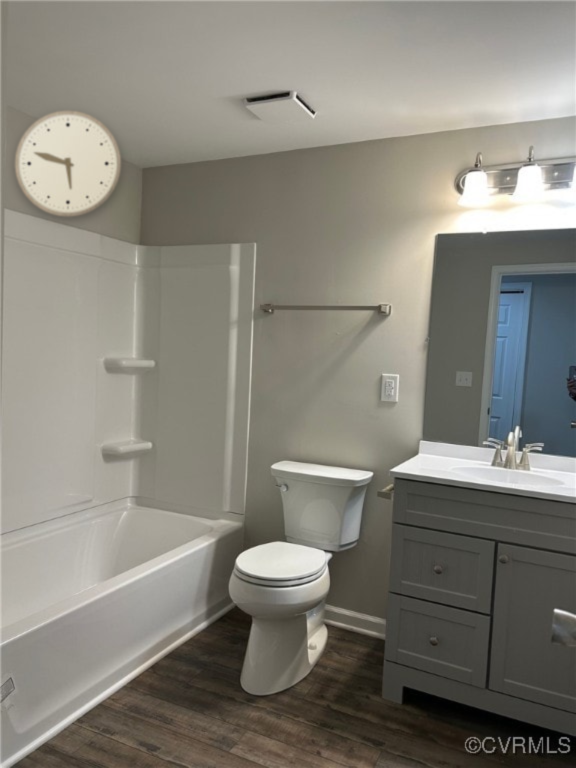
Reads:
5,48
